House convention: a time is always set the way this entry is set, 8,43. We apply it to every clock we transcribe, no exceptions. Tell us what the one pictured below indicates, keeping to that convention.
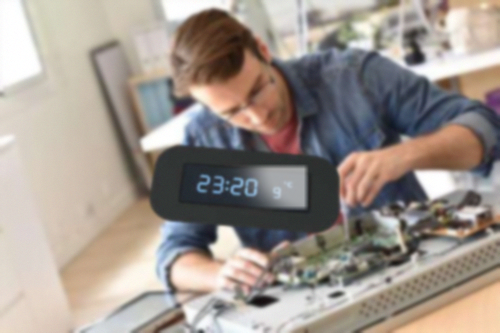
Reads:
23,20
